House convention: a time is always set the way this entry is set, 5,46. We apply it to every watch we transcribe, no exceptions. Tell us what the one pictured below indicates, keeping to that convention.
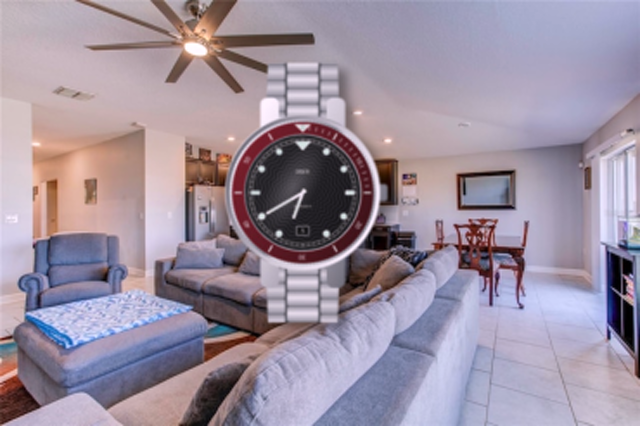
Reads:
6,40
